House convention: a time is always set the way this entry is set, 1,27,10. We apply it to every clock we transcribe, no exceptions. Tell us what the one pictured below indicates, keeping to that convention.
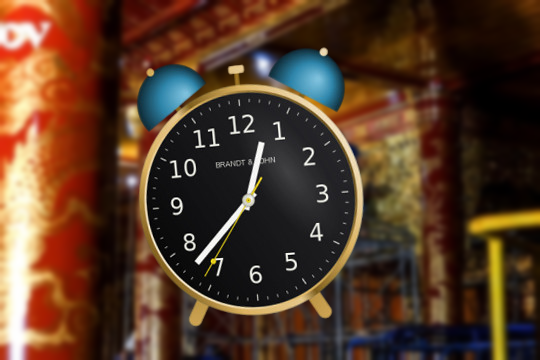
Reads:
12,37,36
